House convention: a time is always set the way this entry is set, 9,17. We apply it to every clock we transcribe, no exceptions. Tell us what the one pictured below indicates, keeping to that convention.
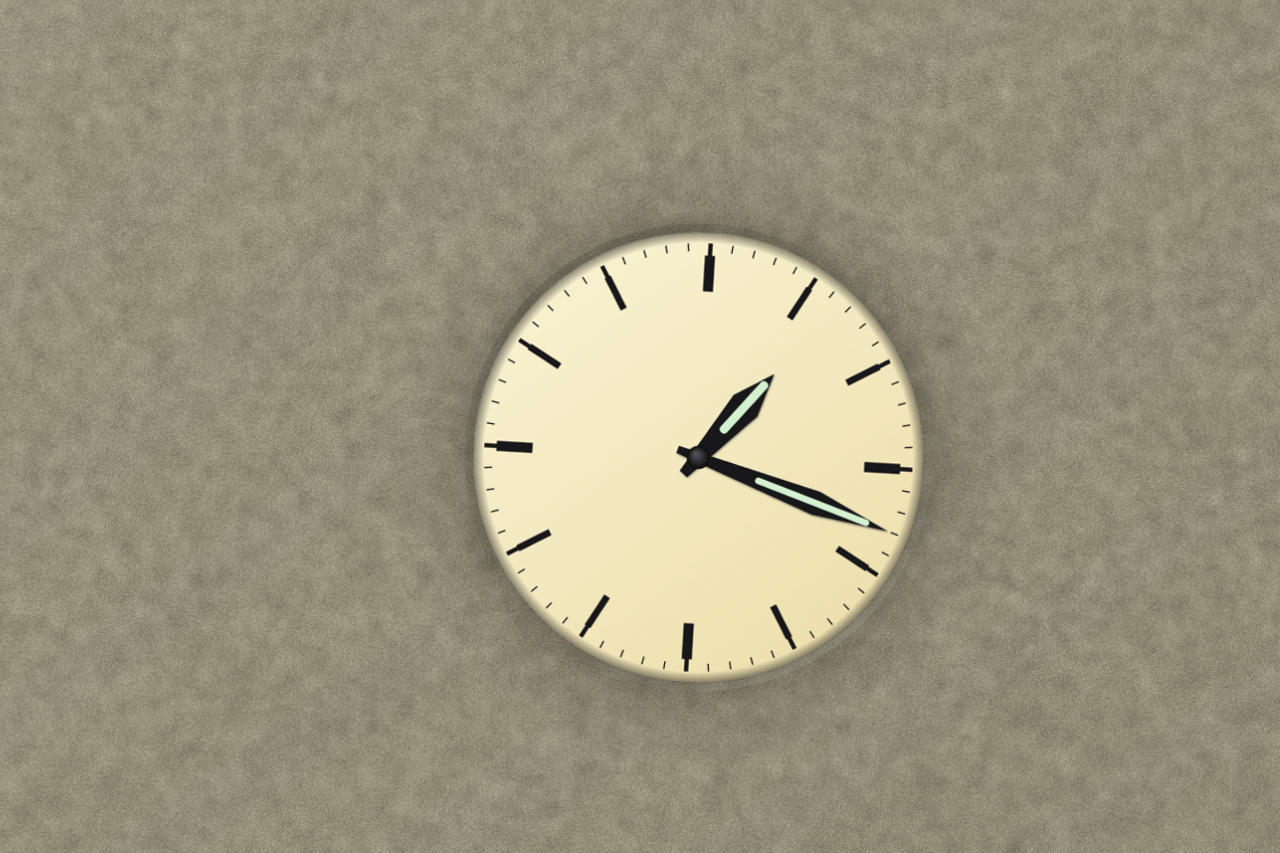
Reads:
1,18
